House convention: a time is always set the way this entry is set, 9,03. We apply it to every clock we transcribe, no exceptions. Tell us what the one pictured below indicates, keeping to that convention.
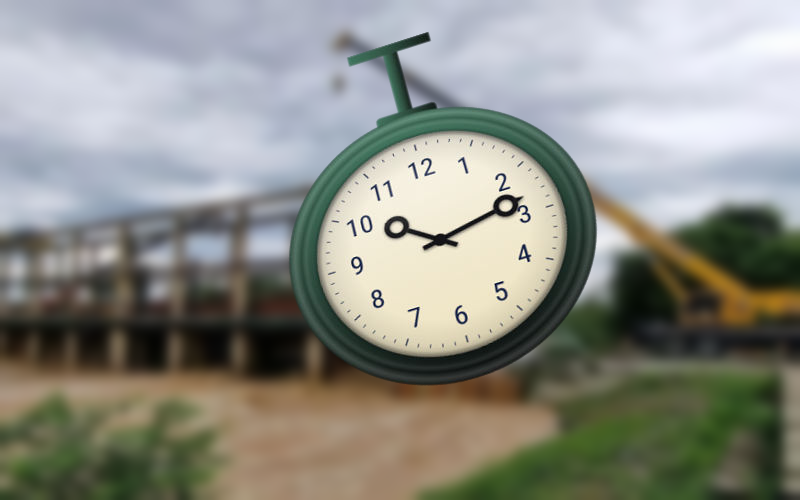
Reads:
10,13
